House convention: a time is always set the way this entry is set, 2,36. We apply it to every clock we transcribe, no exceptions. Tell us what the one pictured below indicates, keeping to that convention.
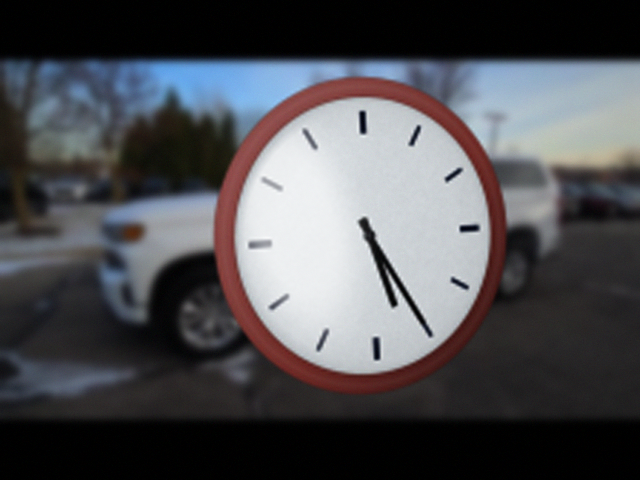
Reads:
5,25
